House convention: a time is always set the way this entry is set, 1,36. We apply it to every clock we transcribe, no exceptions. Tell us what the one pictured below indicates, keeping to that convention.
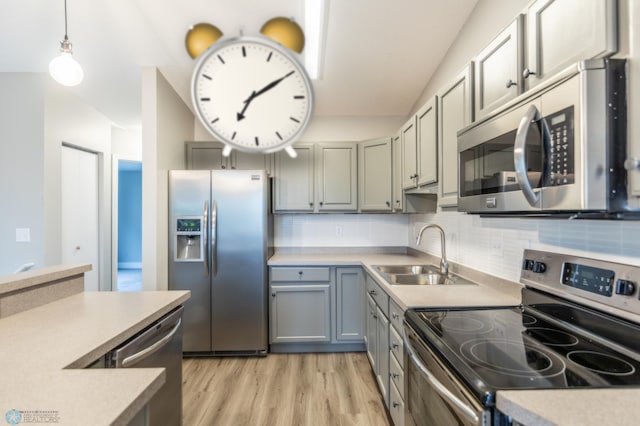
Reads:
7,10
